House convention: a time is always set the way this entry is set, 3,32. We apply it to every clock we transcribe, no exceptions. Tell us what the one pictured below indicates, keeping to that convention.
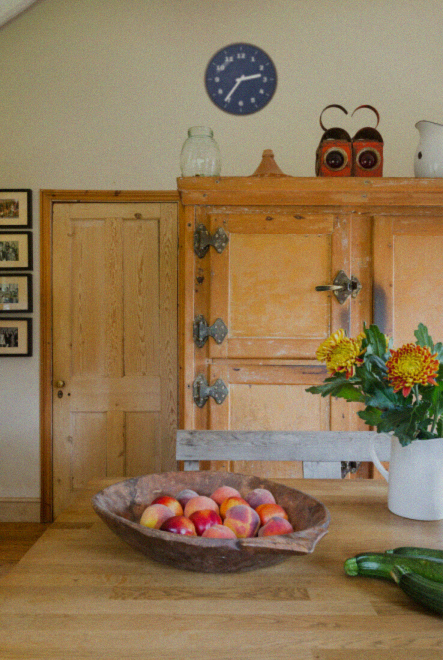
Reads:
2,36
